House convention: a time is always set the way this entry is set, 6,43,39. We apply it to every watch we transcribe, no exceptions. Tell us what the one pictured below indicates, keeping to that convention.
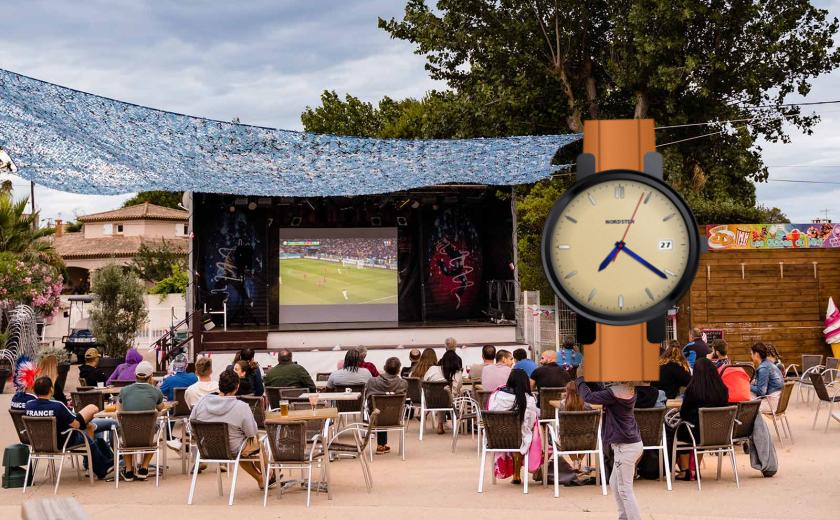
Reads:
7,21,04
